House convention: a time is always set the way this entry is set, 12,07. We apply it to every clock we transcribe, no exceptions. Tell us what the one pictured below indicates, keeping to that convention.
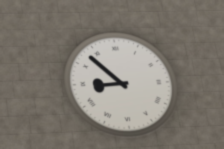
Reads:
8,53
